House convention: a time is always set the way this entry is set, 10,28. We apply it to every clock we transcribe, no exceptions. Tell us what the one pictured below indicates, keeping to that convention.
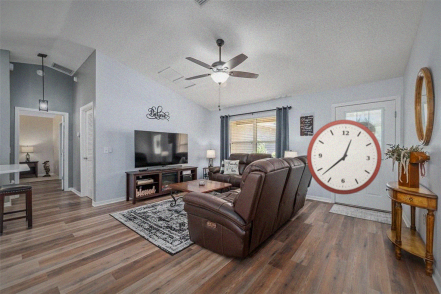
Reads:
12,38
